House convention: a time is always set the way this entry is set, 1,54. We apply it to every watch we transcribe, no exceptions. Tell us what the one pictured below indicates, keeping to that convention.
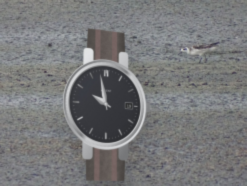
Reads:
9,58
